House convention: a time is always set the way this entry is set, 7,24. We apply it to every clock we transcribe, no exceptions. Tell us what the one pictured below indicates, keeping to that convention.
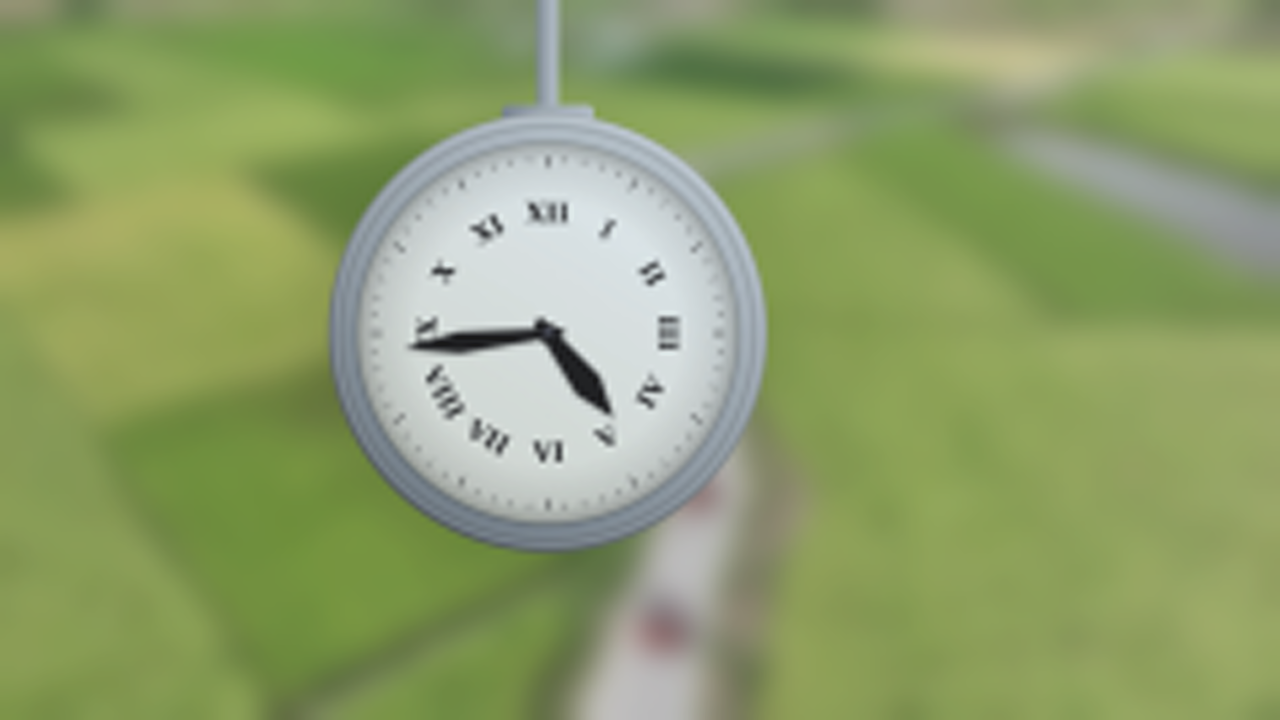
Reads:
4,44
